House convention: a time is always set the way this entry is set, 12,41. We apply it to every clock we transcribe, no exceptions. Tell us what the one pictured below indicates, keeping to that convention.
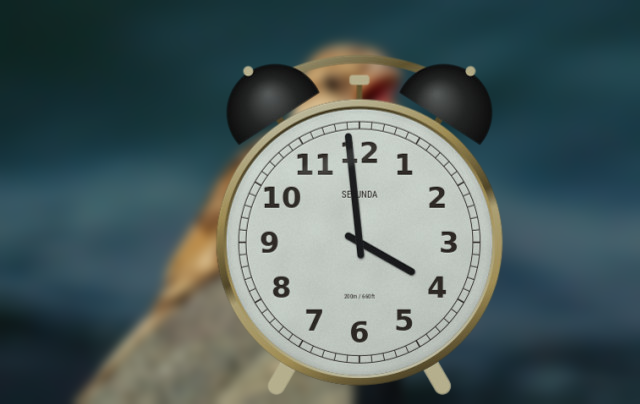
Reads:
3,59
